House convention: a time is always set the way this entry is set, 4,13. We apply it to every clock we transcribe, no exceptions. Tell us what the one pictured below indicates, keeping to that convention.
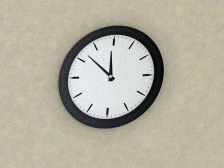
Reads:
11,52
